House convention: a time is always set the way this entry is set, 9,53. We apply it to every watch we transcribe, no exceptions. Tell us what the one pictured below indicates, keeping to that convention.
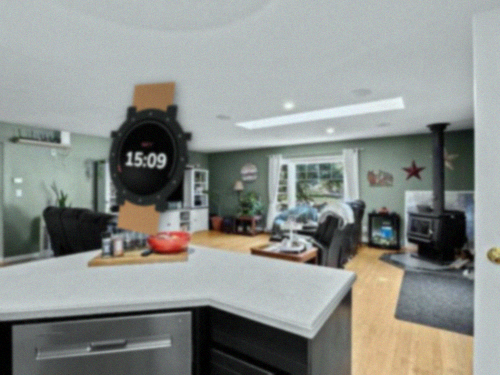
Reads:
15,09
